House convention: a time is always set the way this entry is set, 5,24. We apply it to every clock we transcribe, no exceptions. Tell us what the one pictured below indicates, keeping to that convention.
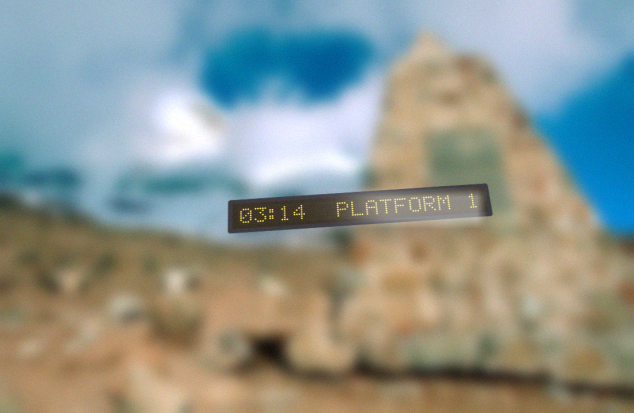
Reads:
3,14
